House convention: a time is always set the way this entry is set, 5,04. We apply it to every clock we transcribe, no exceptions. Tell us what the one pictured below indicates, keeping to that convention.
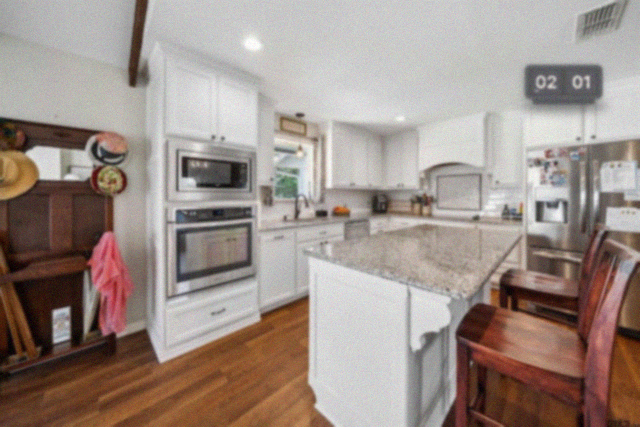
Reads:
2,01
